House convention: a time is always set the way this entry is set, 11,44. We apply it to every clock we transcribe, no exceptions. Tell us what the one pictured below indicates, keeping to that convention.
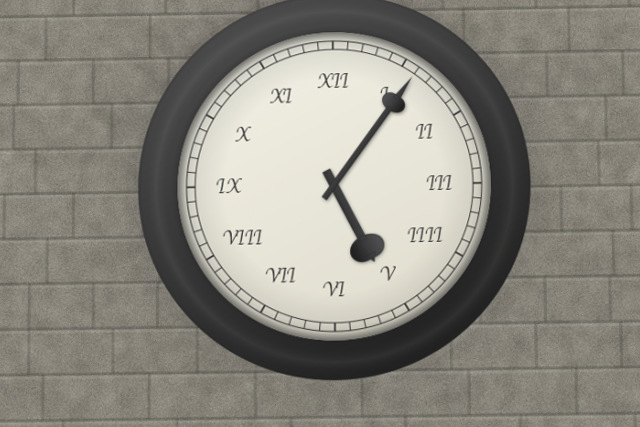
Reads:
5,06
